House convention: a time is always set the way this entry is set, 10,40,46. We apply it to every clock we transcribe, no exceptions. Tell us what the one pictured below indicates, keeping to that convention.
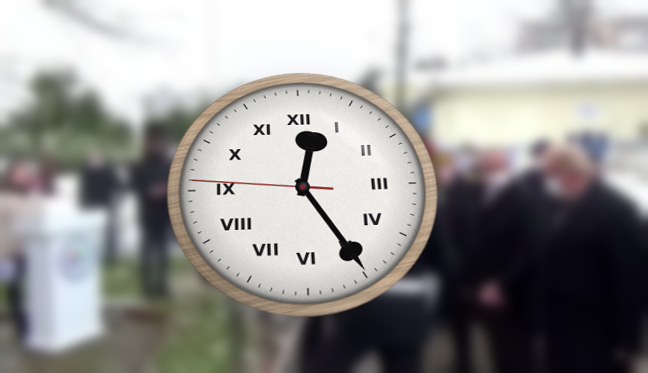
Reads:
12,24,46
